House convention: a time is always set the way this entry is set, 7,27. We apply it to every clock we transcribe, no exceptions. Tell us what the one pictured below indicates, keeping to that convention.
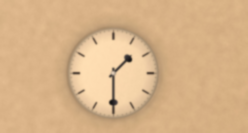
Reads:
1,30
